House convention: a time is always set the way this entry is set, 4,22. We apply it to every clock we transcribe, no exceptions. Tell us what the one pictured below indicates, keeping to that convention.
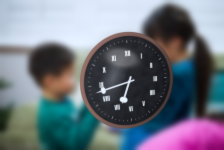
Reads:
6,43
